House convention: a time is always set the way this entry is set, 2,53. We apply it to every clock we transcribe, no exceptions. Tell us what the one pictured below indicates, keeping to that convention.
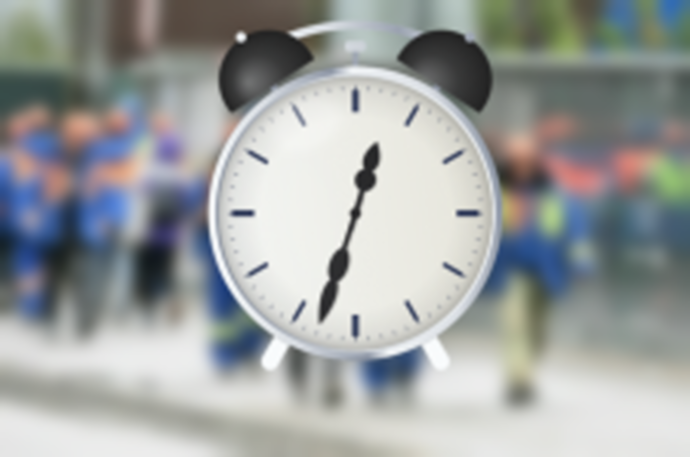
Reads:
12,33
